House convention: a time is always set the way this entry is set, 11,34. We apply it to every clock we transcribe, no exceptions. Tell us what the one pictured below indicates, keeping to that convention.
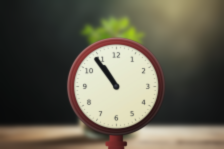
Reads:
10,54
